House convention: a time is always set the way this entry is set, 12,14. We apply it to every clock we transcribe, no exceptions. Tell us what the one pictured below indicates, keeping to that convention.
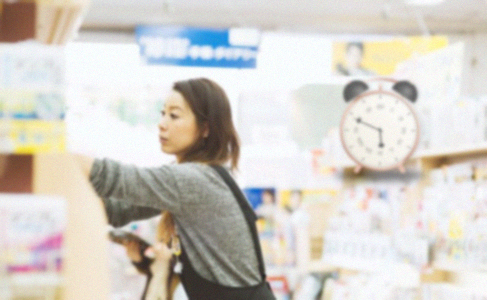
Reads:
5,49
